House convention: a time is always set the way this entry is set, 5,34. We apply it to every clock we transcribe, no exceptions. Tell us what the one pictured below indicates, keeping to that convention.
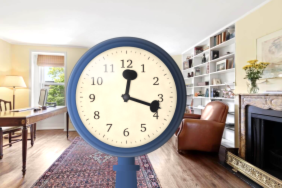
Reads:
12,18
